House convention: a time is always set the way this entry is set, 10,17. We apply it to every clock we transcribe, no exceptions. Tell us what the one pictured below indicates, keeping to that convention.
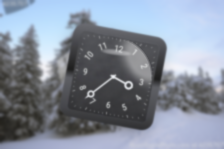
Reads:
3,37
